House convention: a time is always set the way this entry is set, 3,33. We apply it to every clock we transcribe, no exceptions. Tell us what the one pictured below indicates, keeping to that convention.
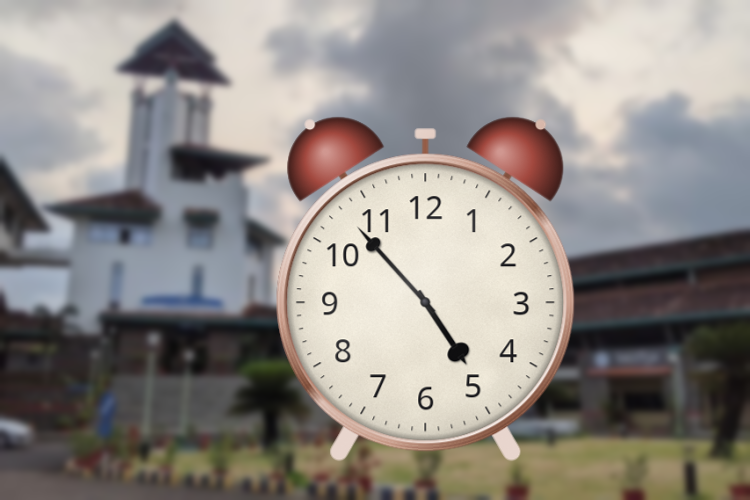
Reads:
4,53
